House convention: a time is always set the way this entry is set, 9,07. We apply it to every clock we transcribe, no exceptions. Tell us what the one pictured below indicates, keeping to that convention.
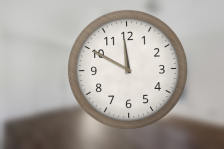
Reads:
11,50
